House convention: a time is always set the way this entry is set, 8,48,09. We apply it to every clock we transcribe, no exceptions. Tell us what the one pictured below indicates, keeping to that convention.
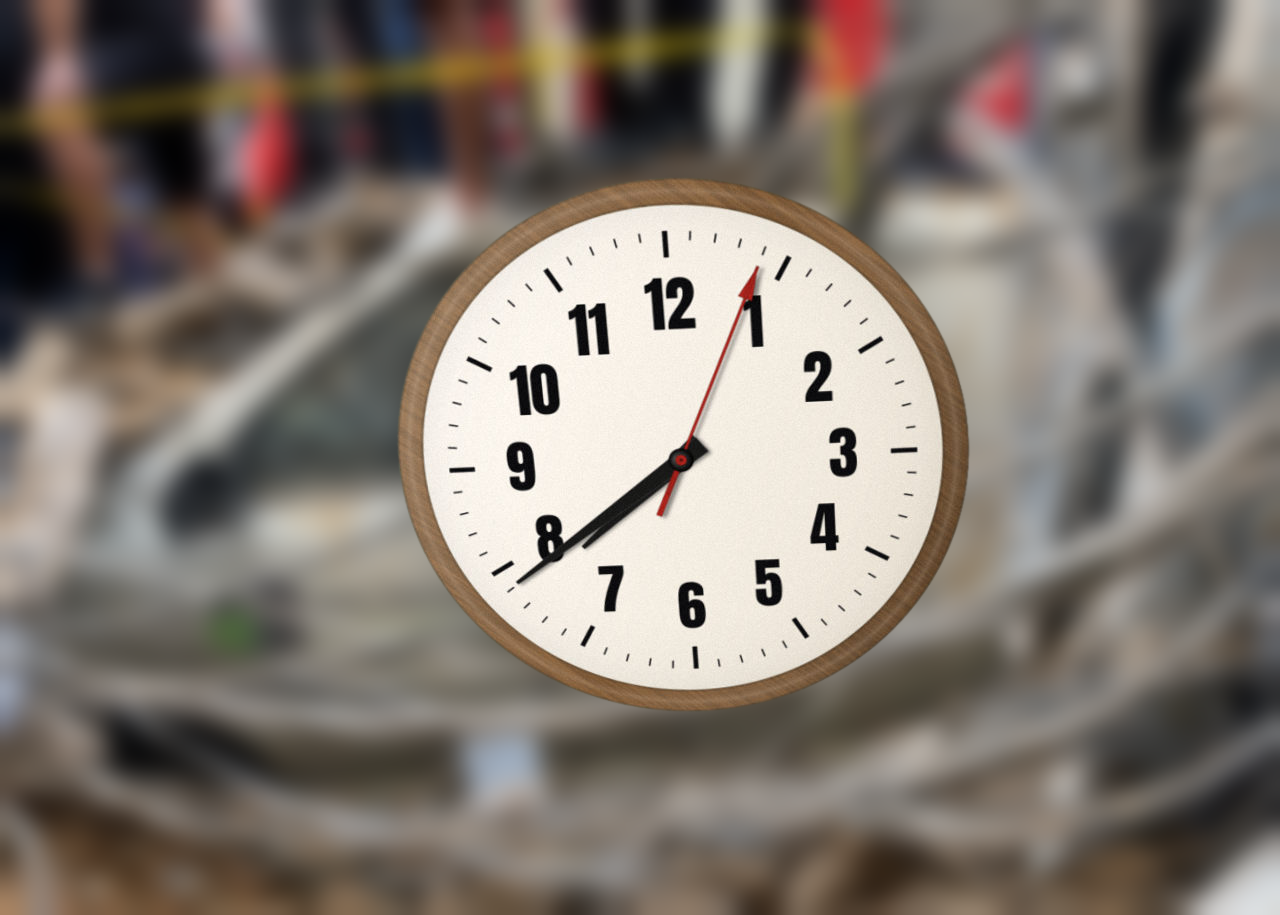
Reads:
7,39,04
